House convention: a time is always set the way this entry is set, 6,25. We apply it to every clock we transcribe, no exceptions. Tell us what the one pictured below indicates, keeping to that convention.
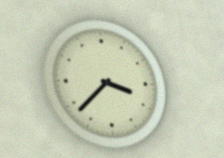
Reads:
3,38
